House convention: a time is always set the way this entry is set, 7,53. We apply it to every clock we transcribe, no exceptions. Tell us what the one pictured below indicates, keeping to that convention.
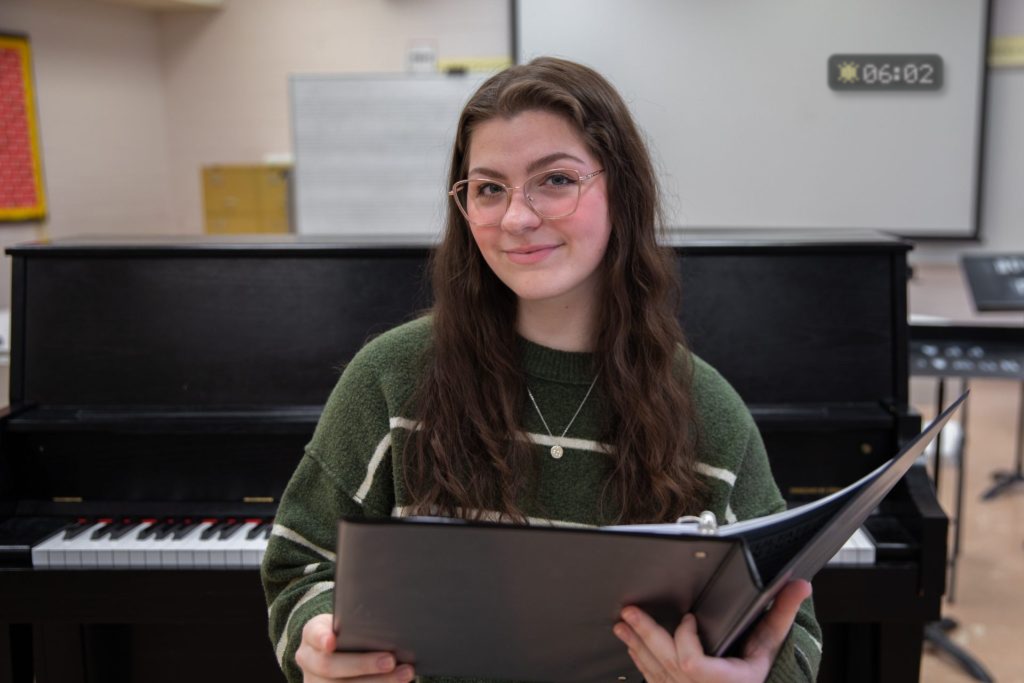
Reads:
6,02
